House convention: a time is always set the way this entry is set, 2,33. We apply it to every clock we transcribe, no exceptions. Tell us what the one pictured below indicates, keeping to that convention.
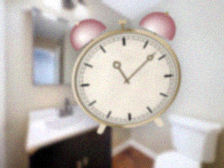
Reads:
11,08
